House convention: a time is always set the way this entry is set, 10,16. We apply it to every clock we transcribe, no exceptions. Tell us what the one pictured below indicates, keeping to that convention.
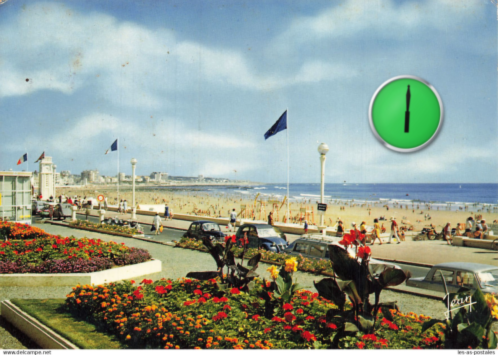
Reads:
6,00
